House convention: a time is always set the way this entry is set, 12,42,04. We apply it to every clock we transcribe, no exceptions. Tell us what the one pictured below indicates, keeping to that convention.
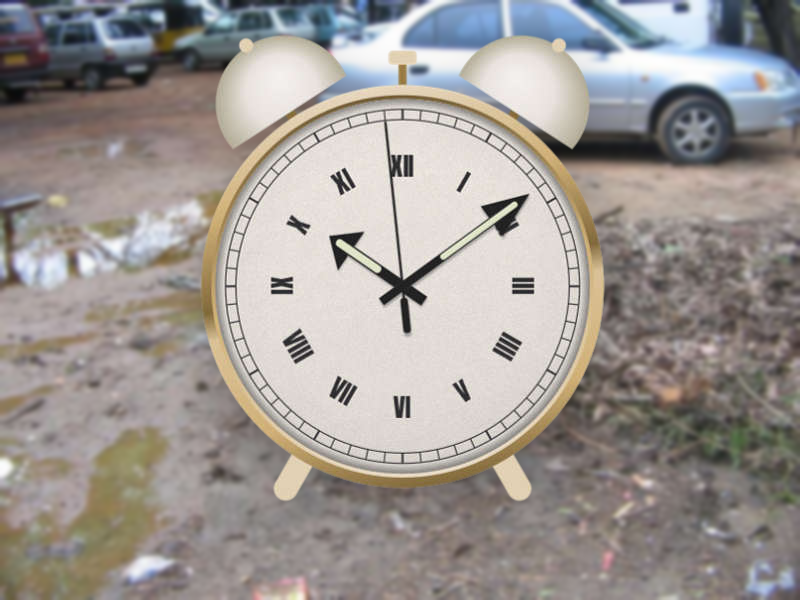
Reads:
10,08,59
